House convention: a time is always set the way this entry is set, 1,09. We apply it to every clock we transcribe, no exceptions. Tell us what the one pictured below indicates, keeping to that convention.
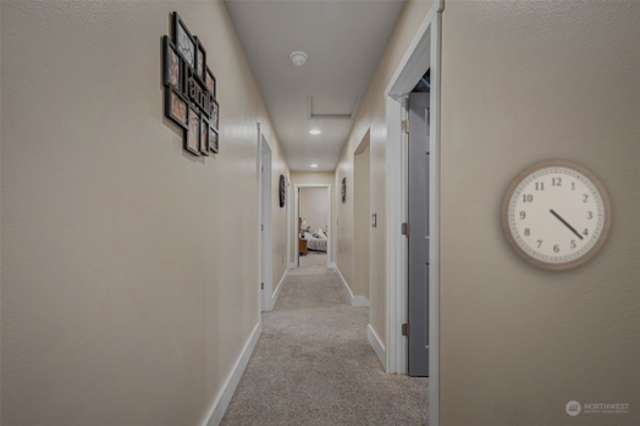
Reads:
4,22
